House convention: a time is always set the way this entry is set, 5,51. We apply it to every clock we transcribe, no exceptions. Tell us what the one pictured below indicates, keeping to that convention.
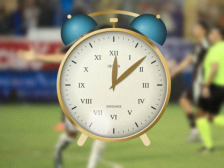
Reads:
12,08
